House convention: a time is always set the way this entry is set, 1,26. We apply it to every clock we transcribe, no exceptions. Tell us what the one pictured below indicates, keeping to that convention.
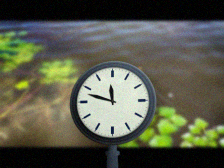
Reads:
11,48
